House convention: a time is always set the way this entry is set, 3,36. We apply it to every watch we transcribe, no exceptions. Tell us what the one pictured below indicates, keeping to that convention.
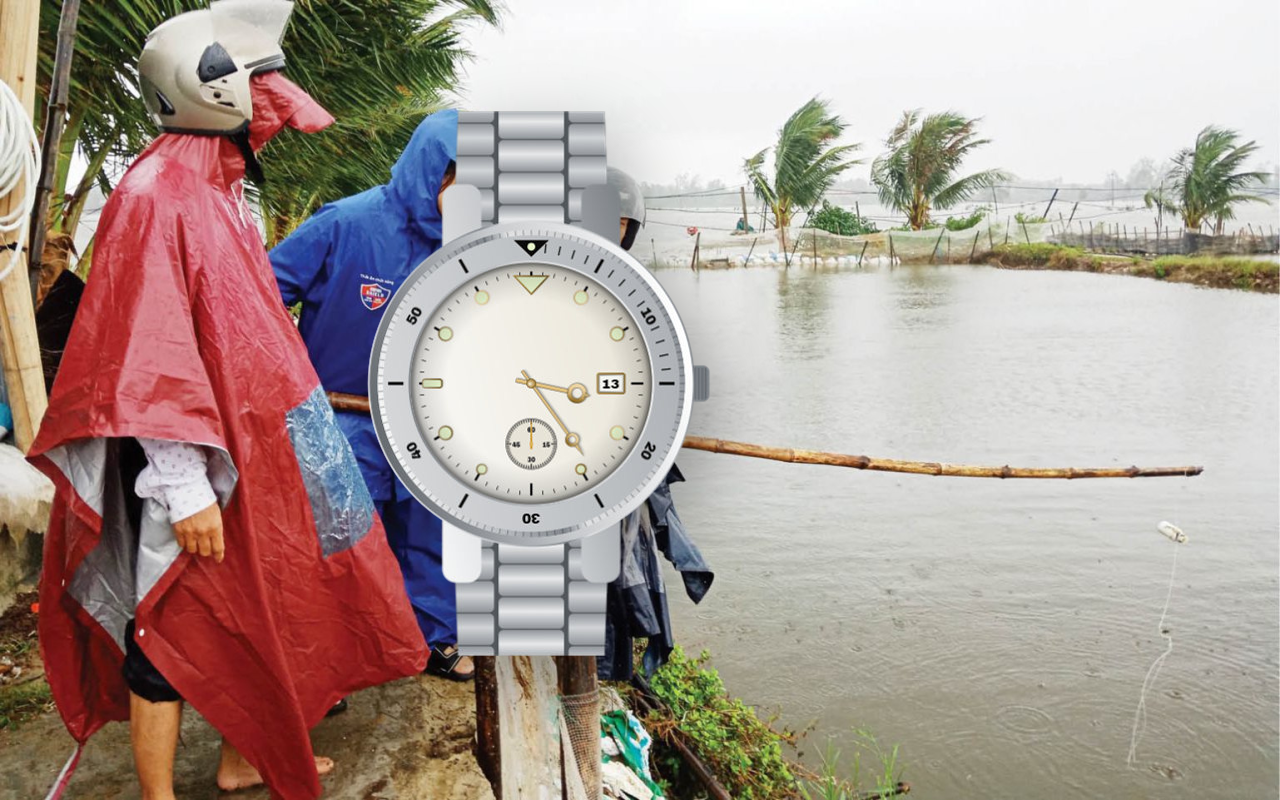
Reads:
3,24
